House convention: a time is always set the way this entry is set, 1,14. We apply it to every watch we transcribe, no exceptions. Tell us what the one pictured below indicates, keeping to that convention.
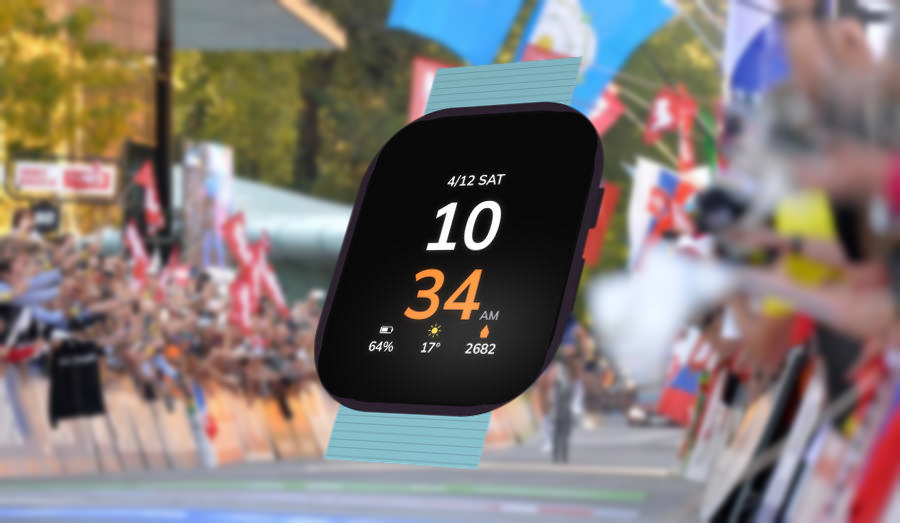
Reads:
10,34
